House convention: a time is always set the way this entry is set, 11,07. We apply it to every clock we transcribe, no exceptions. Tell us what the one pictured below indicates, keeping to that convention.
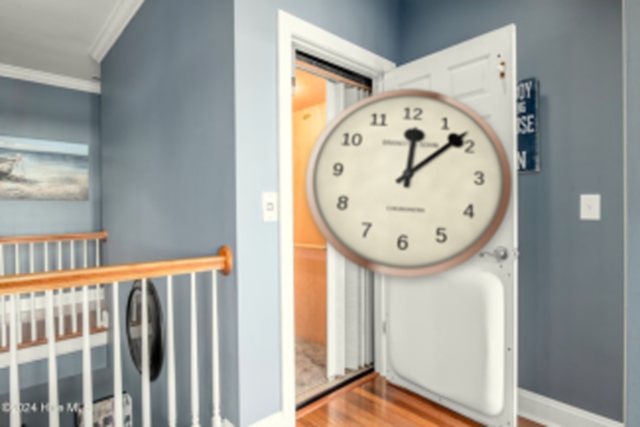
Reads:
12,08
